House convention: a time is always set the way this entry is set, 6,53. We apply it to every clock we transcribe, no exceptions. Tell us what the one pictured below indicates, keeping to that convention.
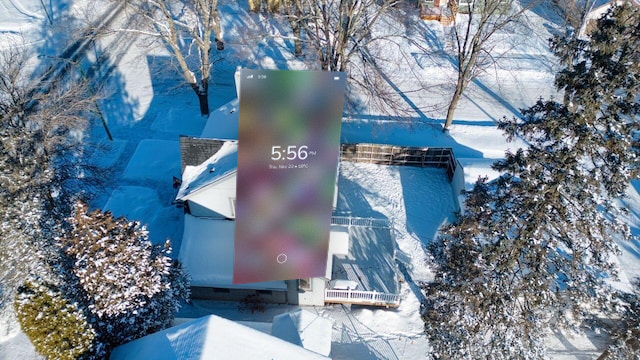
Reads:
5,56
